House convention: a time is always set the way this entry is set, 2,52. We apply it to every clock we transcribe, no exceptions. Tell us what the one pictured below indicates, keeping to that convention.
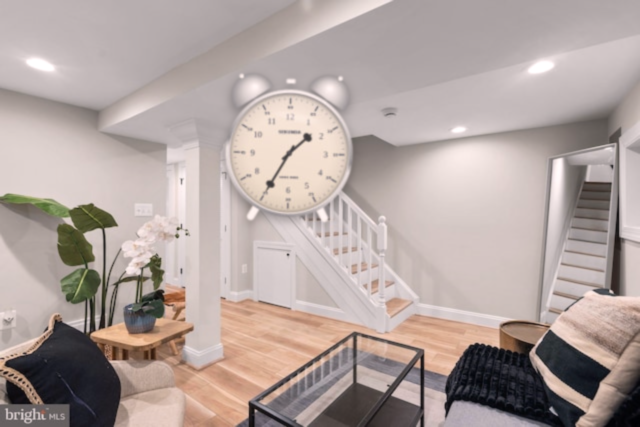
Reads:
1,35
